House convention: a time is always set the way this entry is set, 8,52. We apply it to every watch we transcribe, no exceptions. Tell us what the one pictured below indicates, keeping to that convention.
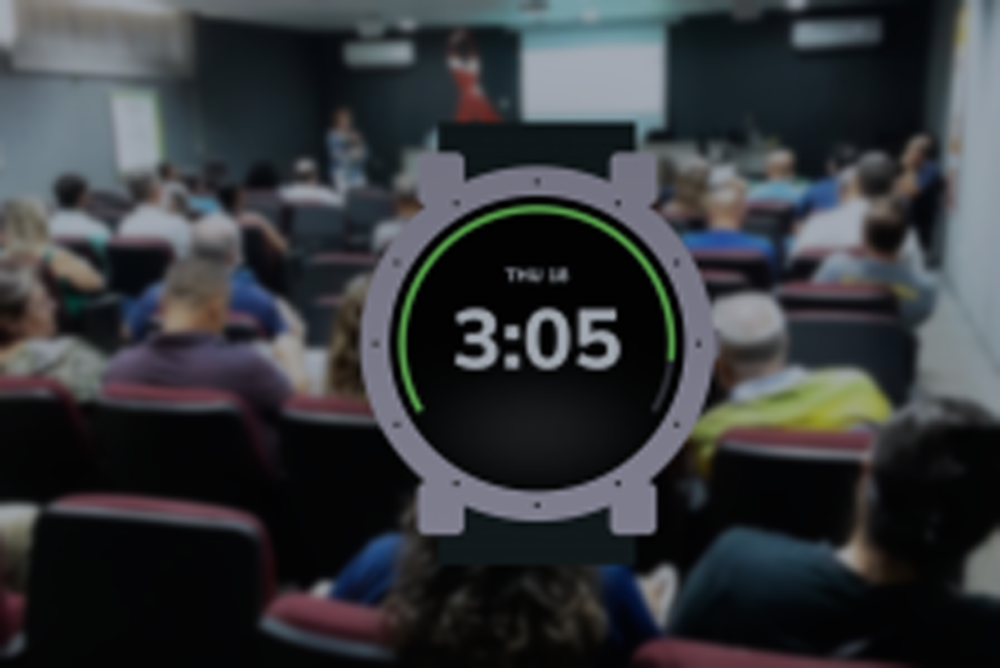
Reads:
3,05
